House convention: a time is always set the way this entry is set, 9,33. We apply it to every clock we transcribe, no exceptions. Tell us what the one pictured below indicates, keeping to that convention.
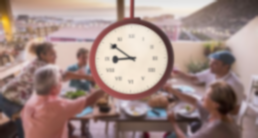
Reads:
8,51
